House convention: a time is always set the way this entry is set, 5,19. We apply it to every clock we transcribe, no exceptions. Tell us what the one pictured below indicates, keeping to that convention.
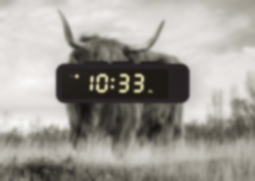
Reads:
10,33
